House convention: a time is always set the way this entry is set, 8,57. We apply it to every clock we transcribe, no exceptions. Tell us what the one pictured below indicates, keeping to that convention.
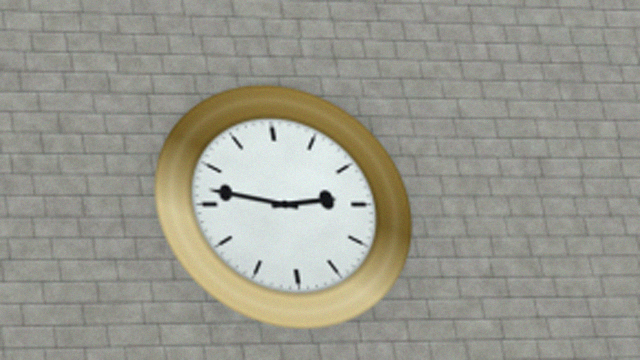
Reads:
2,47
